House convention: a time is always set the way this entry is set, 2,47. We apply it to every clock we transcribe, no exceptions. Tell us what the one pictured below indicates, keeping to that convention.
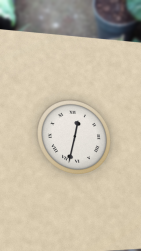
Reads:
12,33
